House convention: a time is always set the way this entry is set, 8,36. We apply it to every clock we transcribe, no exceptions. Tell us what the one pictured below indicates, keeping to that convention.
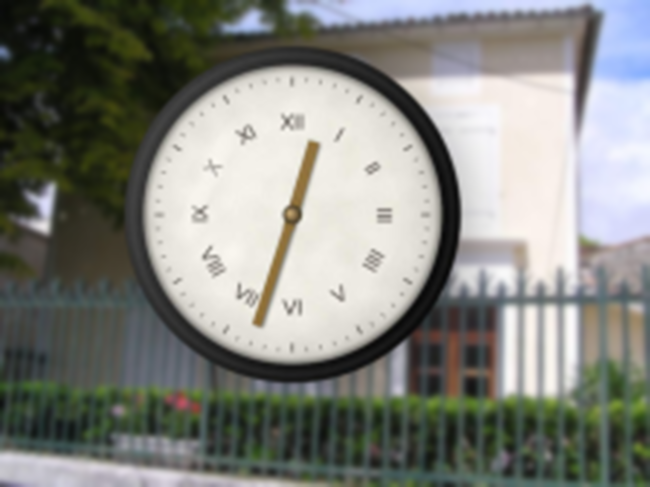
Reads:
12,33
